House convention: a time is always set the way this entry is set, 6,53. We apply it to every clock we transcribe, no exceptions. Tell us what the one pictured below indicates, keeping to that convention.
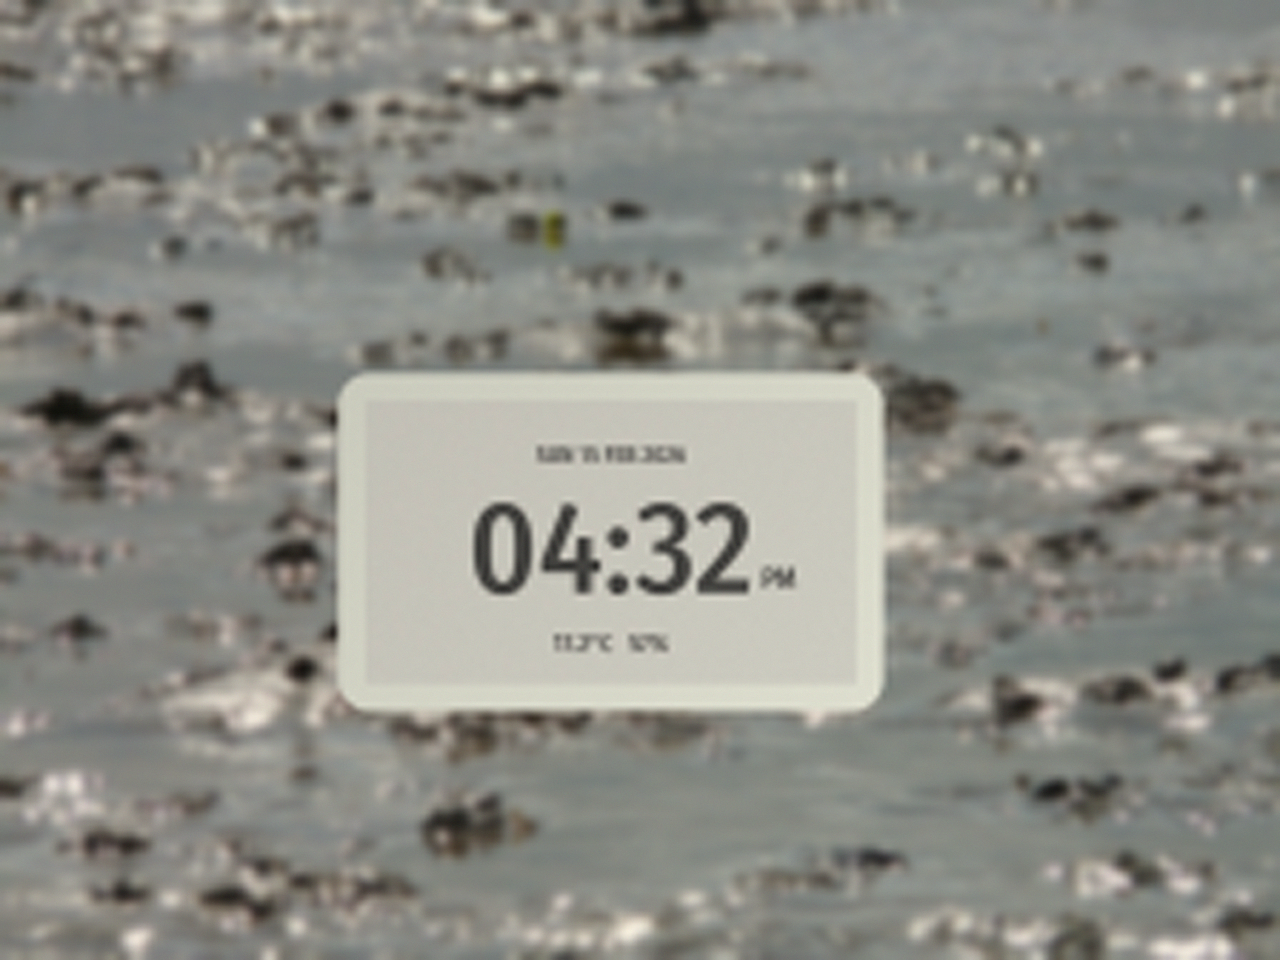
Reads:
4,32
